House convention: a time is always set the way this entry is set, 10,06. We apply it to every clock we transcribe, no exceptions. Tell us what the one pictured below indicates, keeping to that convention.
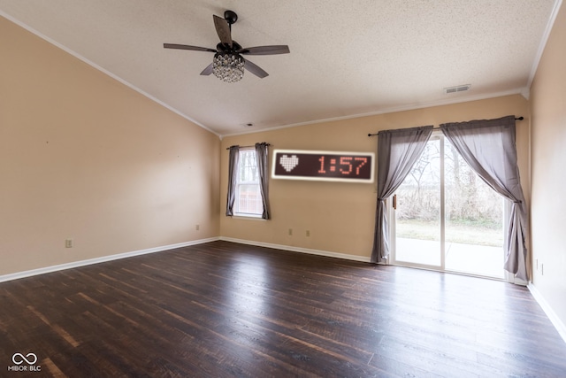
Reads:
1,57
